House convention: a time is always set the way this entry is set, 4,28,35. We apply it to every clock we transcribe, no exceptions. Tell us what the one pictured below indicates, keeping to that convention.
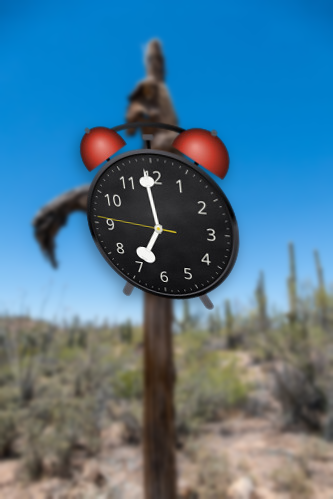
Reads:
6,58,46
